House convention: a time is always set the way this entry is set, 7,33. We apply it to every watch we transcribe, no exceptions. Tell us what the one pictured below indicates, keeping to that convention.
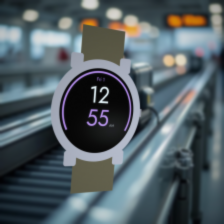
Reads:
12,55
